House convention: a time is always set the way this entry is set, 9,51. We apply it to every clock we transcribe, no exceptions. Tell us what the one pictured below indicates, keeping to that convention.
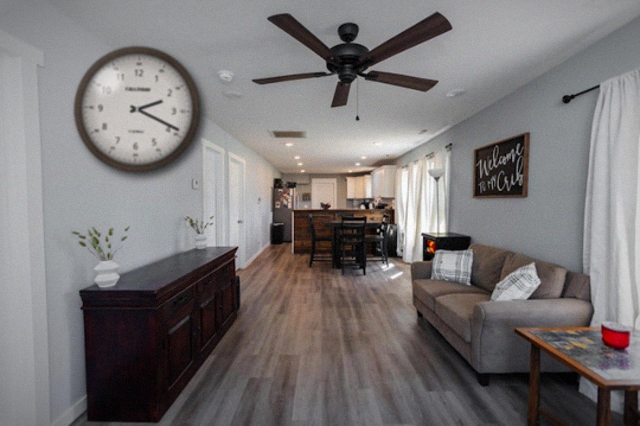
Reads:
2,19
